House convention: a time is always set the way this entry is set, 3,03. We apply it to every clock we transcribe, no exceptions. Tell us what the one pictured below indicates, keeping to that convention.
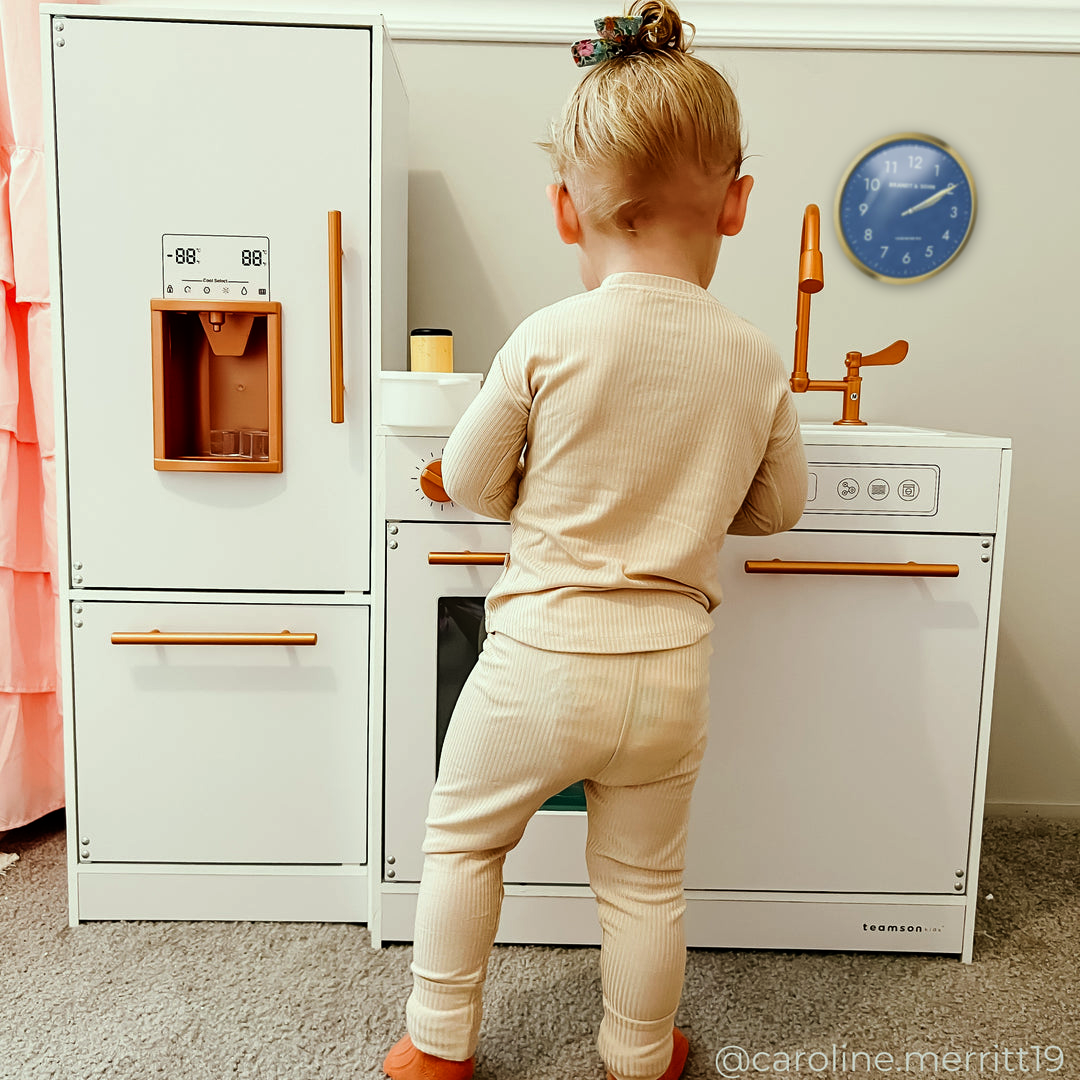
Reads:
2,10
